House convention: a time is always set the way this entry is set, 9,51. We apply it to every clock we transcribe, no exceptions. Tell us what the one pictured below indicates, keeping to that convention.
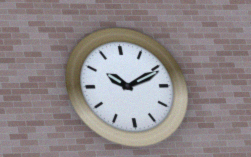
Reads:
10,11
